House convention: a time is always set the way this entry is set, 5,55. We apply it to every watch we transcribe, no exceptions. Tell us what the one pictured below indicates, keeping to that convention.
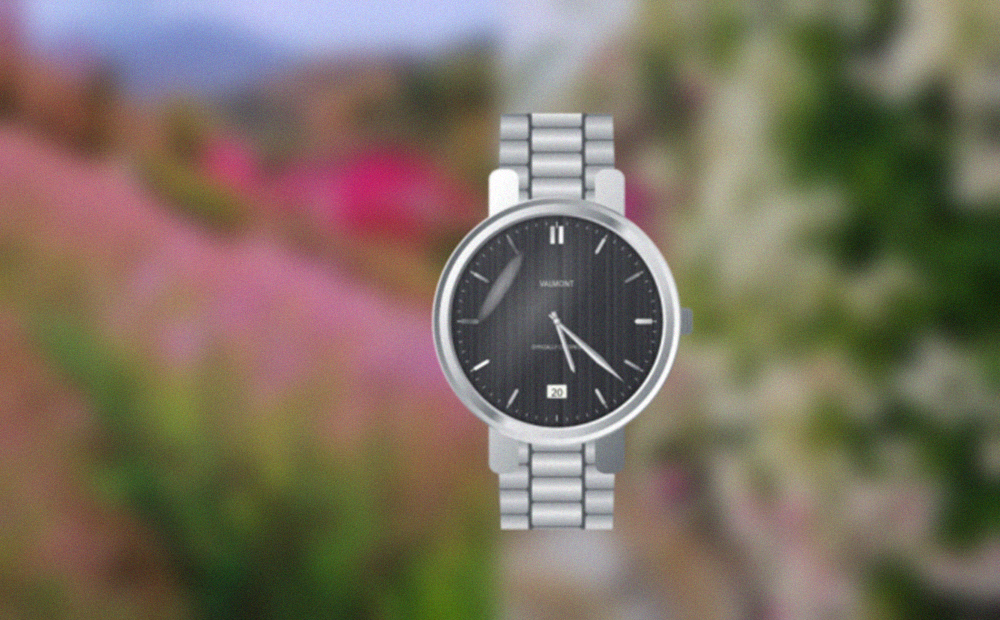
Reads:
5,22
